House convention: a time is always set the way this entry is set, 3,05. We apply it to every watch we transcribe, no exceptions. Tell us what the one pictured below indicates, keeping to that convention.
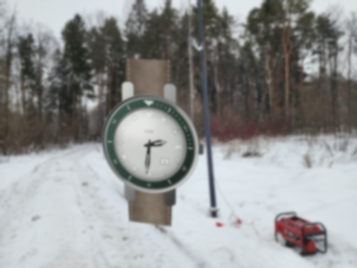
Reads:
2,31
